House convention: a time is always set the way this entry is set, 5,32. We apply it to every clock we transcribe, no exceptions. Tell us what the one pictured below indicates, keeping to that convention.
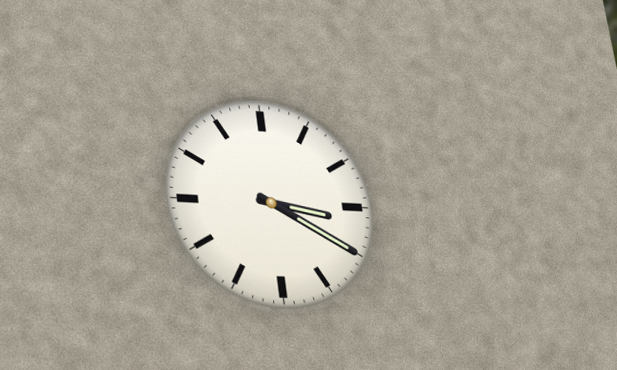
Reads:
3,20
